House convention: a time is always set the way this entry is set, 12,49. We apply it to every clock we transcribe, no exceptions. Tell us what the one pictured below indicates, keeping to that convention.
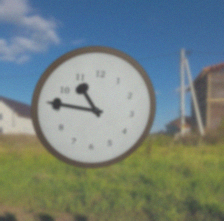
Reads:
10,46
